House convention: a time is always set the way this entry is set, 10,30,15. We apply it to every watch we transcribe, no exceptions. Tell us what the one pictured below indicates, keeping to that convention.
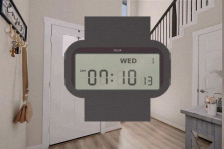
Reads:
7,10,13
